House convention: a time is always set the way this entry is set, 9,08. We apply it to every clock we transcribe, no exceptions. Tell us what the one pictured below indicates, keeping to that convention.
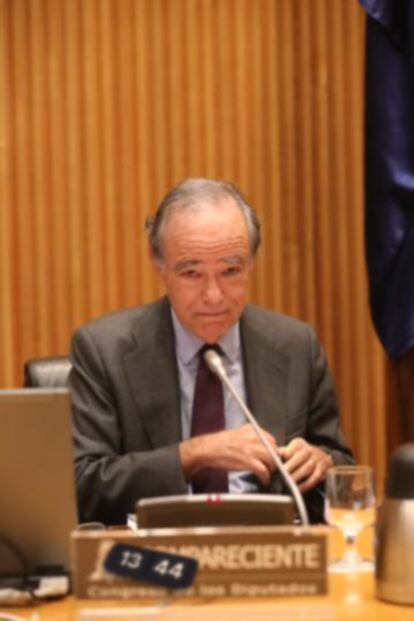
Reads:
13,44
